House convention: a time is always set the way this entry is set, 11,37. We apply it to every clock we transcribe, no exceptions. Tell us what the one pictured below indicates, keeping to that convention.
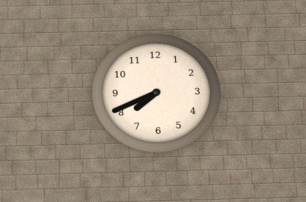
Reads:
7,41
